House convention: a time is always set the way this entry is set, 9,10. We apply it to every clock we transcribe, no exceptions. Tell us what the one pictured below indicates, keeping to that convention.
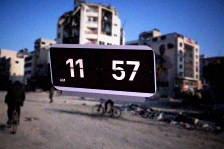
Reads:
11,57
